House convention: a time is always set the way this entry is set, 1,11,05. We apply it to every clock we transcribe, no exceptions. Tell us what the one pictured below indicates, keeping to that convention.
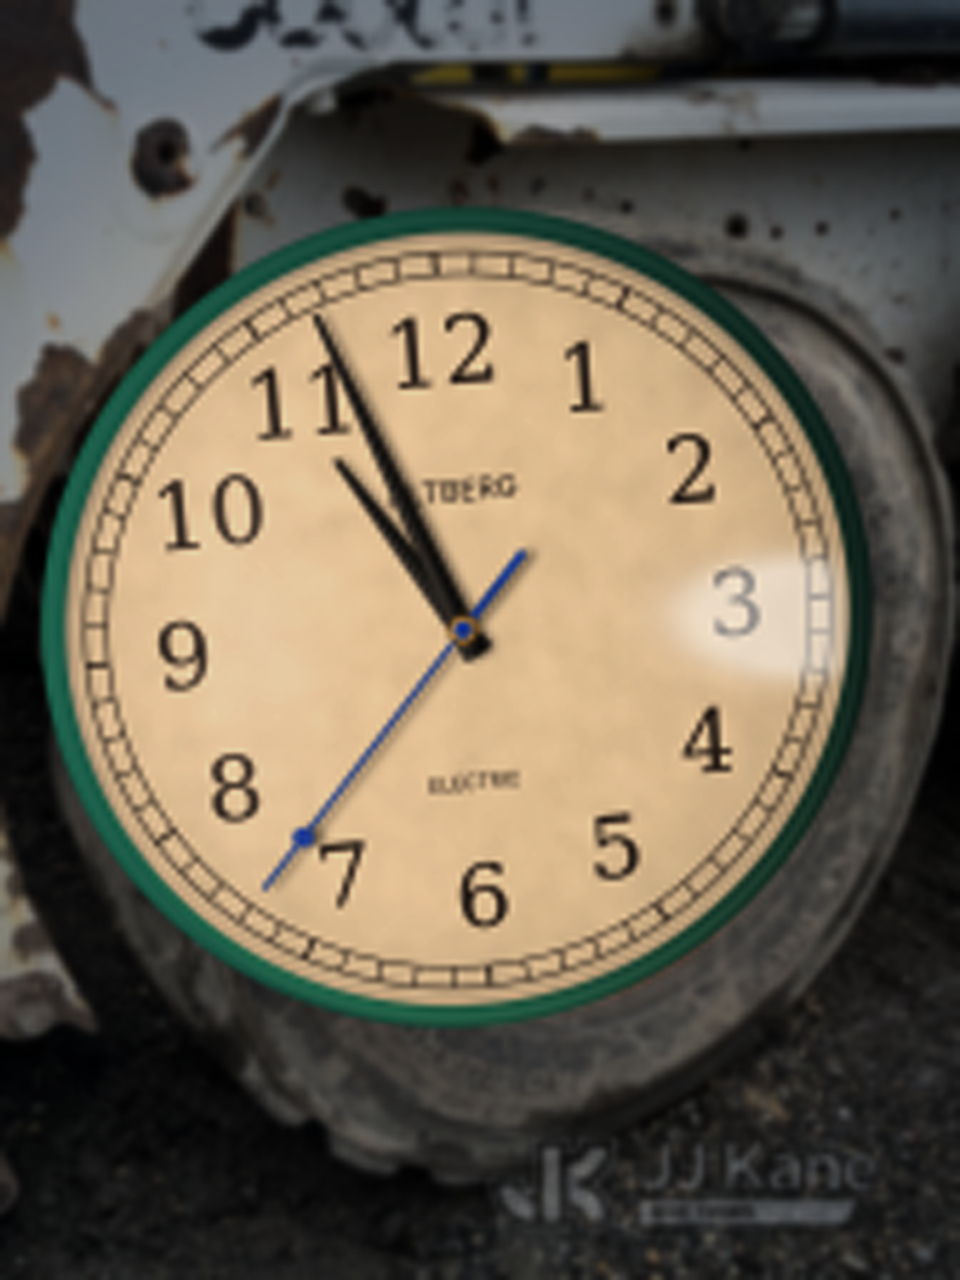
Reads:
10,56,37
